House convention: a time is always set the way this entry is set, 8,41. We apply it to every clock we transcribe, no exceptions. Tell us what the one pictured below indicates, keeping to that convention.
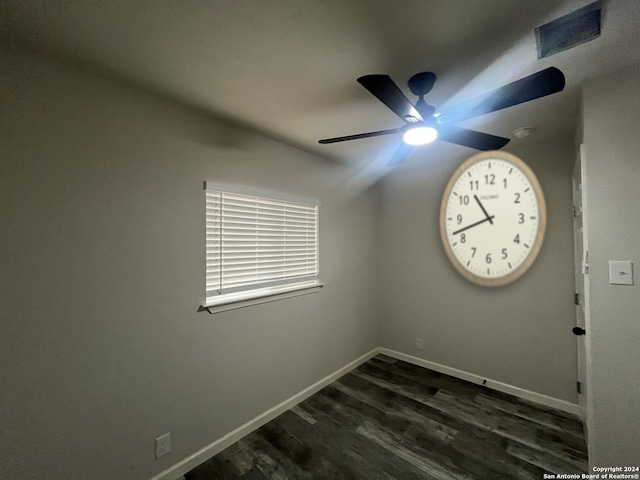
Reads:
10,42
